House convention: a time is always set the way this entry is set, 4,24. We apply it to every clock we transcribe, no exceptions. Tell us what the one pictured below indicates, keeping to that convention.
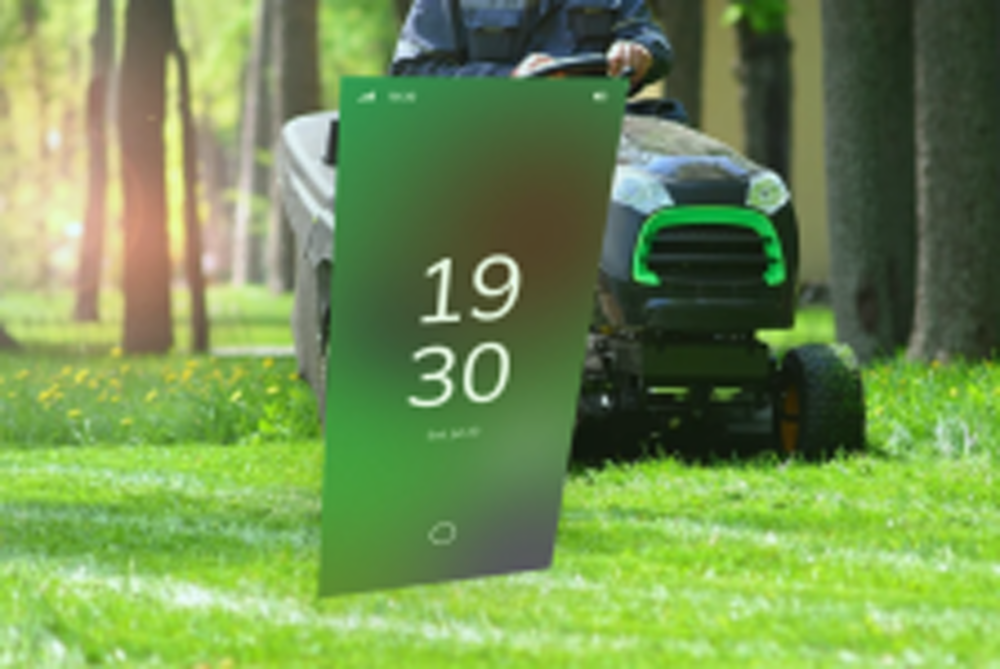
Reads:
19,30
